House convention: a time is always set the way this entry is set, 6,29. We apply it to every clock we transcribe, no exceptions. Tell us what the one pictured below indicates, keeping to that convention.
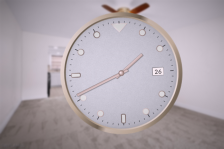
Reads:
1,41
